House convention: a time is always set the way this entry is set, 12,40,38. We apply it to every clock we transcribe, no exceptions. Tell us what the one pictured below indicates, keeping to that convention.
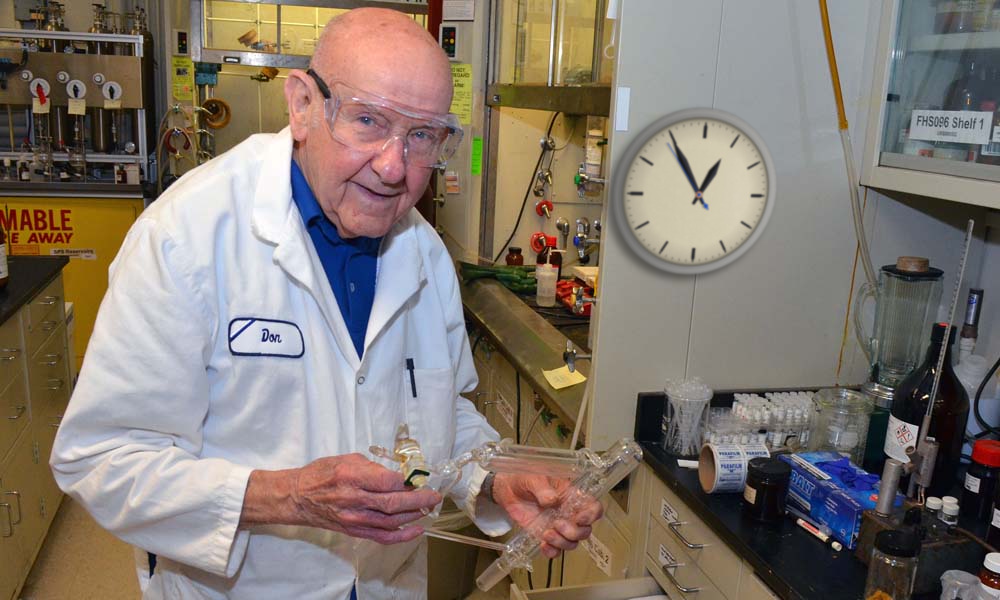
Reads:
12,54,54
